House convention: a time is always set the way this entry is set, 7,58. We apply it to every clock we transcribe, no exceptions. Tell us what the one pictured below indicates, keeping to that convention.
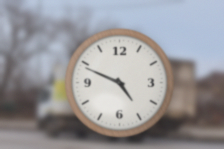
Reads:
4,49
